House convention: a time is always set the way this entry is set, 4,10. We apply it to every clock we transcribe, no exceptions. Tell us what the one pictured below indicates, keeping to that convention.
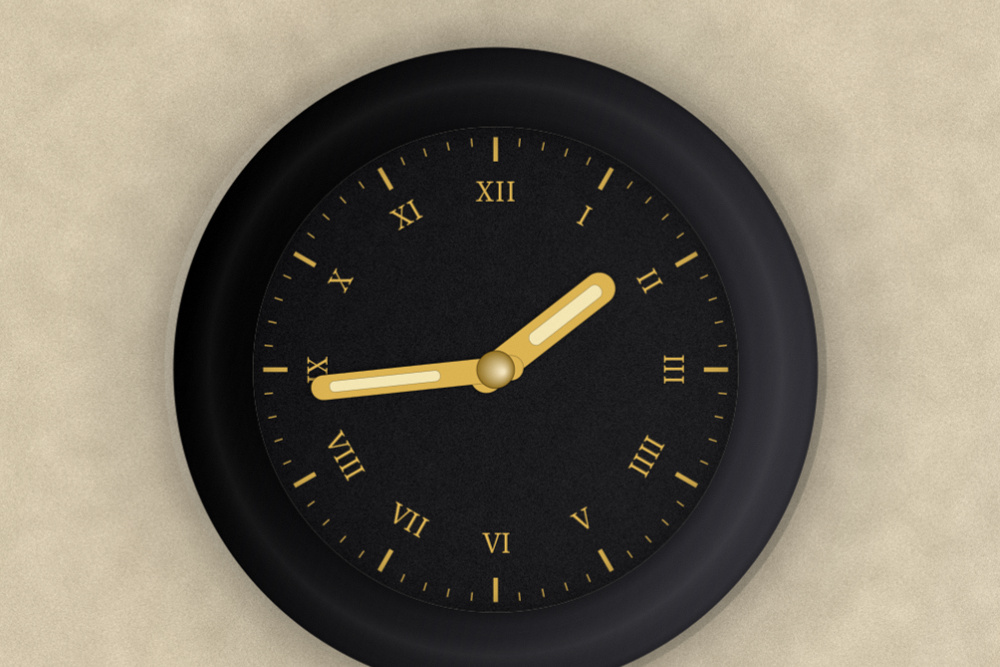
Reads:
1,44
